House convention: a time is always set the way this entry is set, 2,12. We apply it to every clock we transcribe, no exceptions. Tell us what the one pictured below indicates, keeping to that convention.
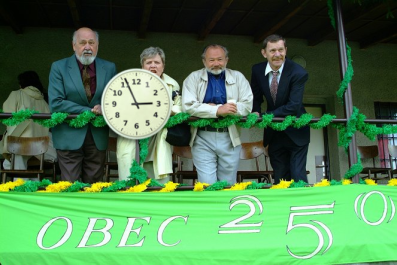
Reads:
2,56
